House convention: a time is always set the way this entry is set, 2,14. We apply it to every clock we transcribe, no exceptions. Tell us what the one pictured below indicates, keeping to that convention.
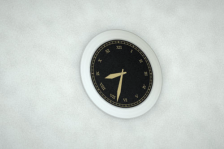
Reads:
8,33
